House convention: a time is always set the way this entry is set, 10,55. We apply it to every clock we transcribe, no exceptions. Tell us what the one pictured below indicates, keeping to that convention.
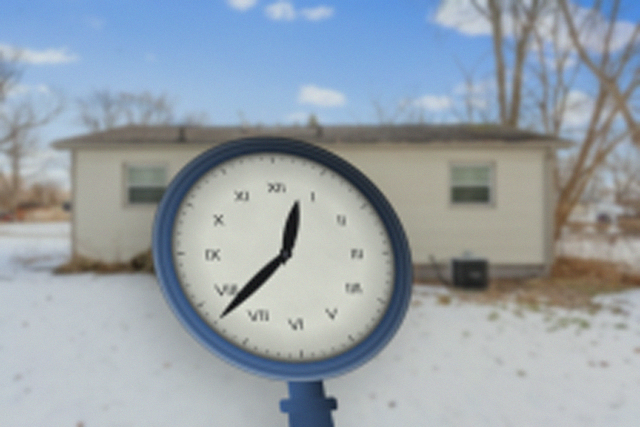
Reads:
12,38
